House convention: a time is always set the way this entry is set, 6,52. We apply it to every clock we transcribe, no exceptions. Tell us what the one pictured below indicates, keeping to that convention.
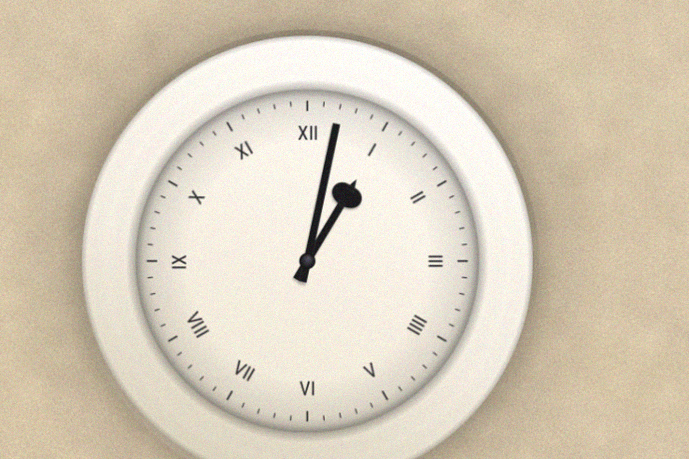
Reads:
1,02
